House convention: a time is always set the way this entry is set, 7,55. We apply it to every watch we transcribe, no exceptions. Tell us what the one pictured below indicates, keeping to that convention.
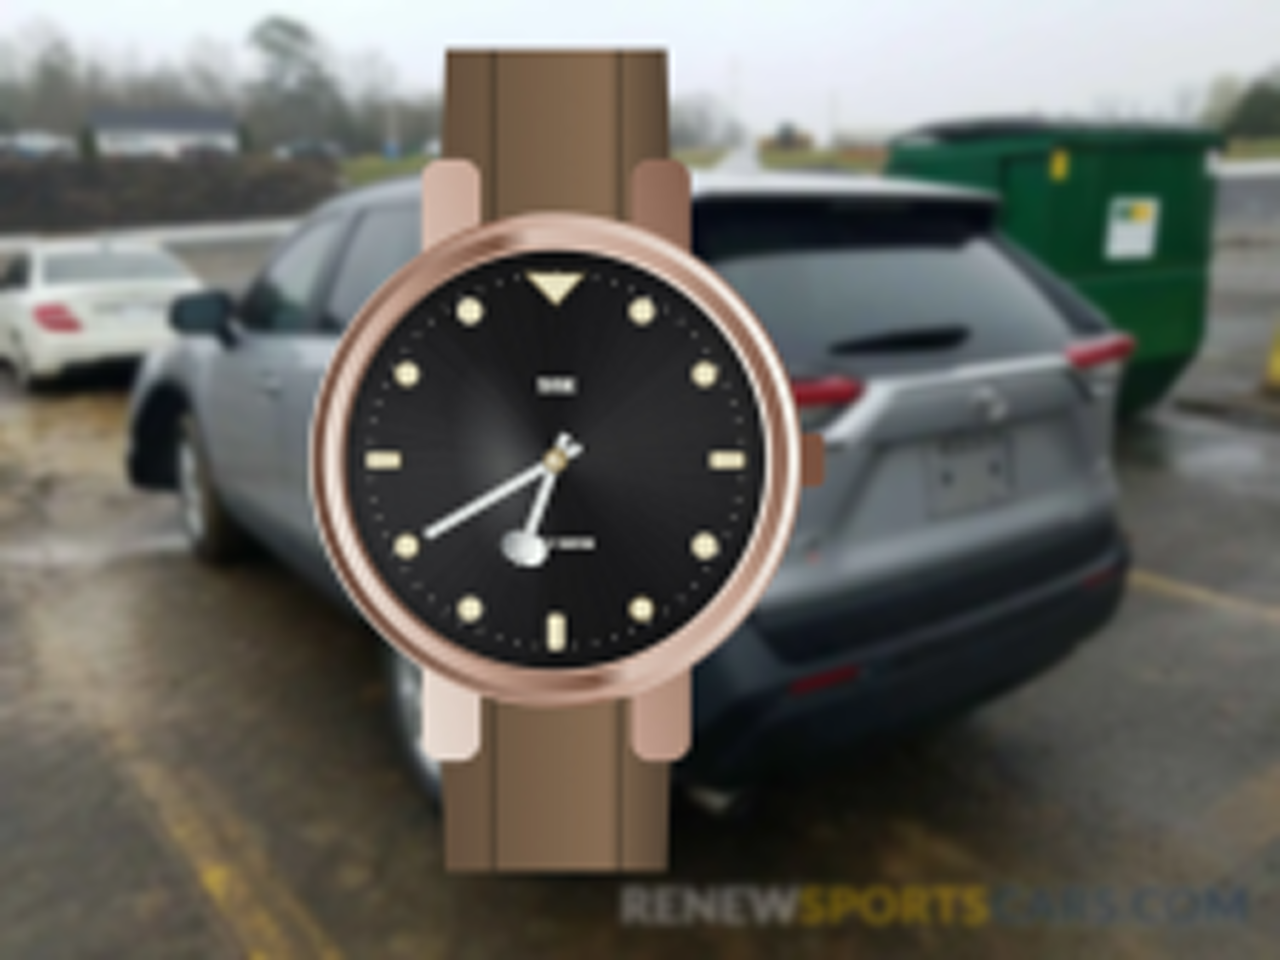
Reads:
6,40
